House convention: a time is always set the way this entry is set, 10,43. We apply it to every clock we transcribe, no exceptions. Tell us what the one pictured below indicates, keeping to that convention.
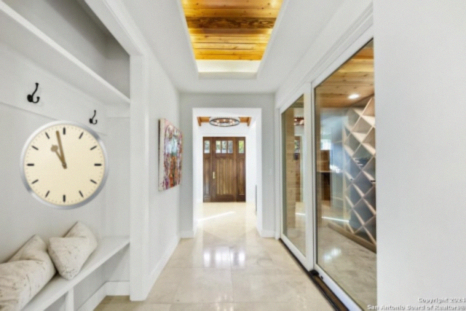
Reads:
10,58
